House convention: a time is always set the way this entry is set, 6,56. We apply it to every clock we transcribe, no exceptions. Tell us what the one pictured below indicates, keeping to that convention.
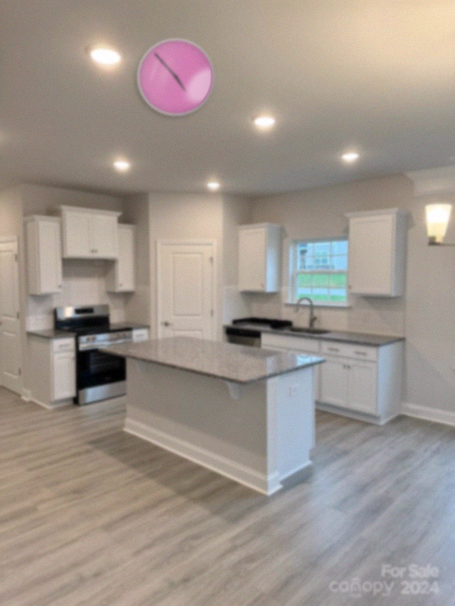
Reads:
4,53
